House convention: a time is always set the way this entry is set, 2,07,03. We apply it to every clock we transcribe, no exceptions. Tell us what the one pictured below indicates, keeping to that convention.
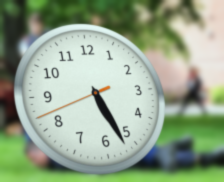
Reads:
5,26,42
